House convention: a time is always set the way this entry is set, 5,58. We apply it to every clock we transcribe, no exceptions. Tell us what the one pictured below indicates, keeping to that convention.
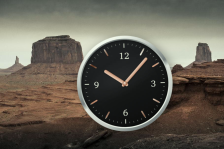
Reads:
10,07
